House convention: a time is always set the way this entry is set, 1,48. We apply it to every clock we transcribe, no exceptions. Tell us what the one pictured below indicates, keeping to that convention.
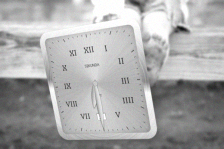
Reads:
6,30
